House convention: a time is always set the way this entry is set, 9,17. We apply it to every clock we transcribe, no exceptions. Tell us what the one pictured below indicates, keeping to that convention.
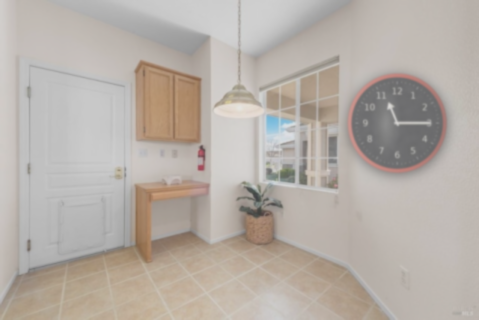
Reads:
11,15
